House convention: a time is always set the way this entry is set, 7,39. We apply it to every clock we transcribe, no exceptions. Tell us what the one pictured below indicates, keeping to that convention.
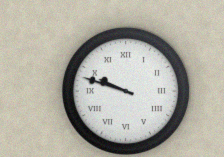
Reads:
9,48
